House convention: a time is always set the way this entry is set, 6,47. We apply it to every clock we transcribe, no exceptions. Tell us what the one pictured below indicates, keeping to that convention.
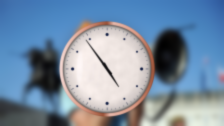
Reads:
4,54
